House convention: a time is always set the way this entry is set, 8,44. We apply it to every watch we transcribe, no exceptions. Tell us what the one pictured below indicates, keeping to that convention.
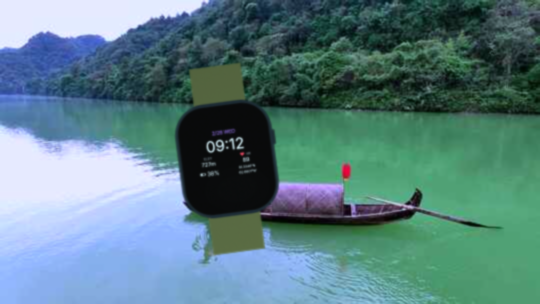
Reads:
9,12
